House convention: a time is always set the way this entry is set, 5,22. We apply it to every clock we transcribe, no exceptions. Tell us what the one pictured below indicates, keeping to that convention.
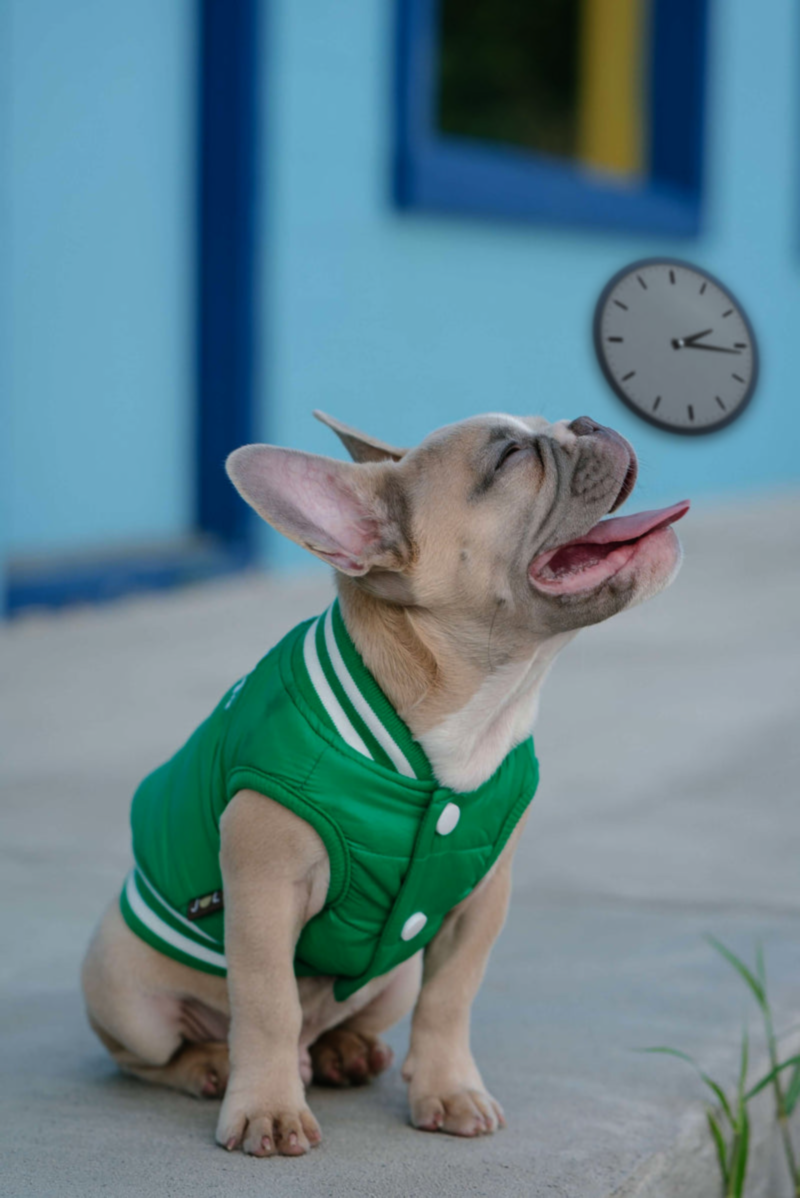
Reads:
2,16
